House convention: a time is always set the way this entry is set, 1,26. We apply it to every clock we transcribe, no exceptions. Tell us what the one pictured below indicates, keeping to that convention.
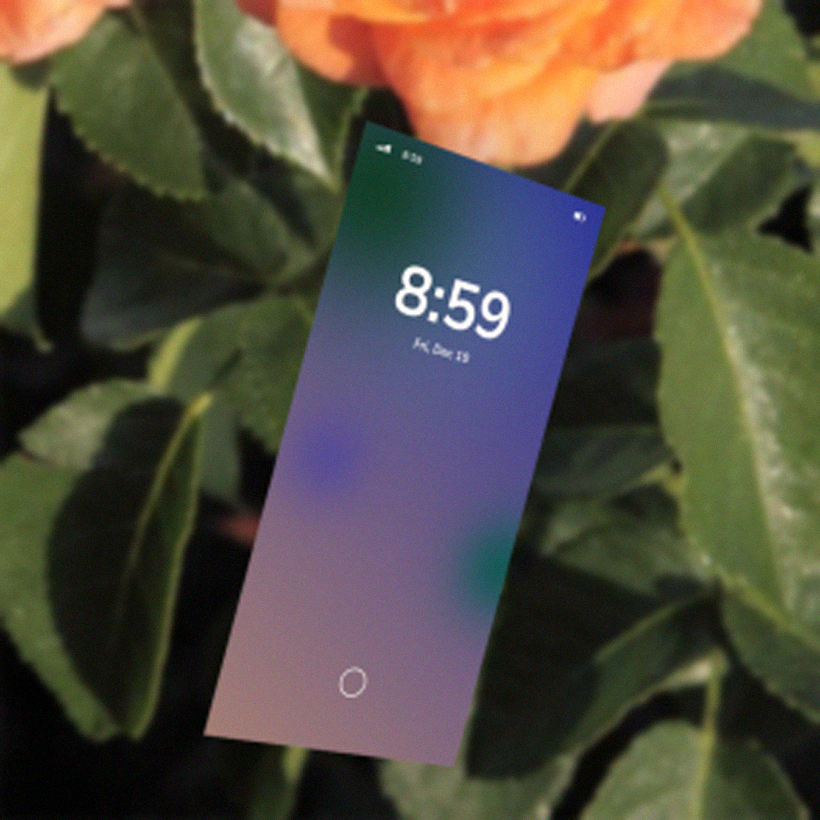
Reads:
8,59
